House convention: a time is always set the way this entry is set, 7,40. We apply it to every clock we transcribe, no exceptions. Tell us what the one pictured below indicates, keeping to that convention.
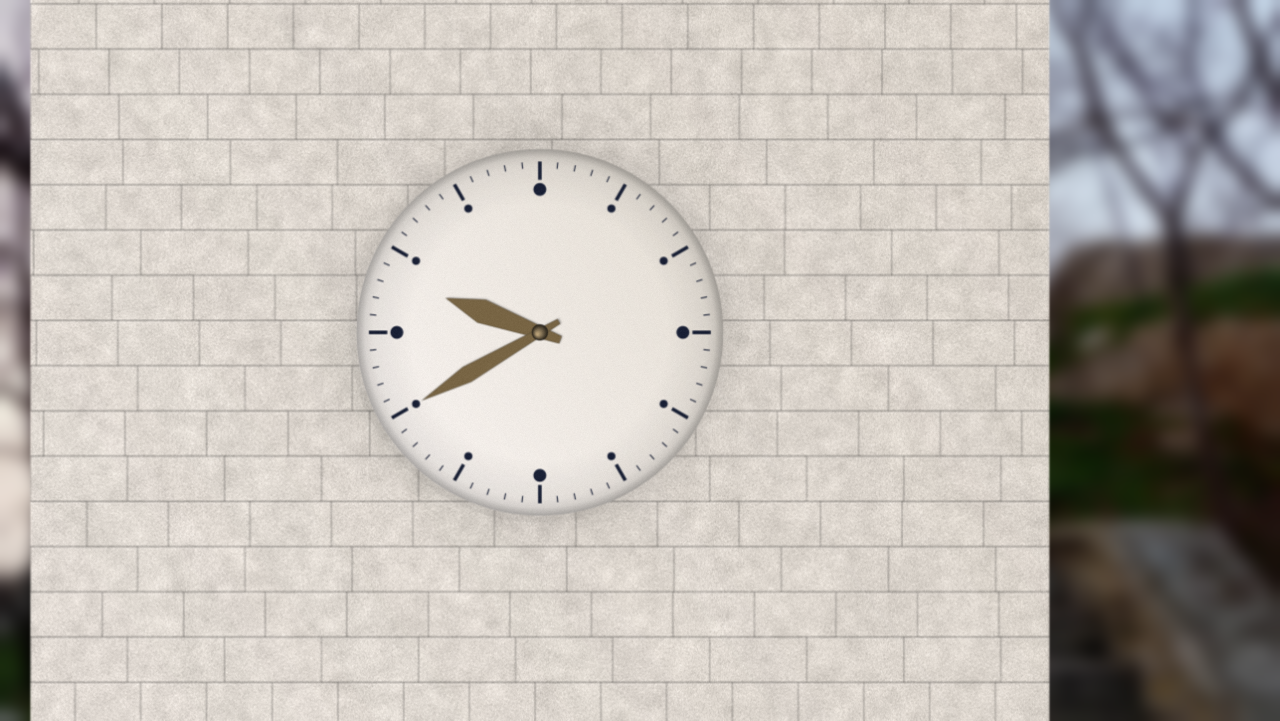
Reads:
9,40
